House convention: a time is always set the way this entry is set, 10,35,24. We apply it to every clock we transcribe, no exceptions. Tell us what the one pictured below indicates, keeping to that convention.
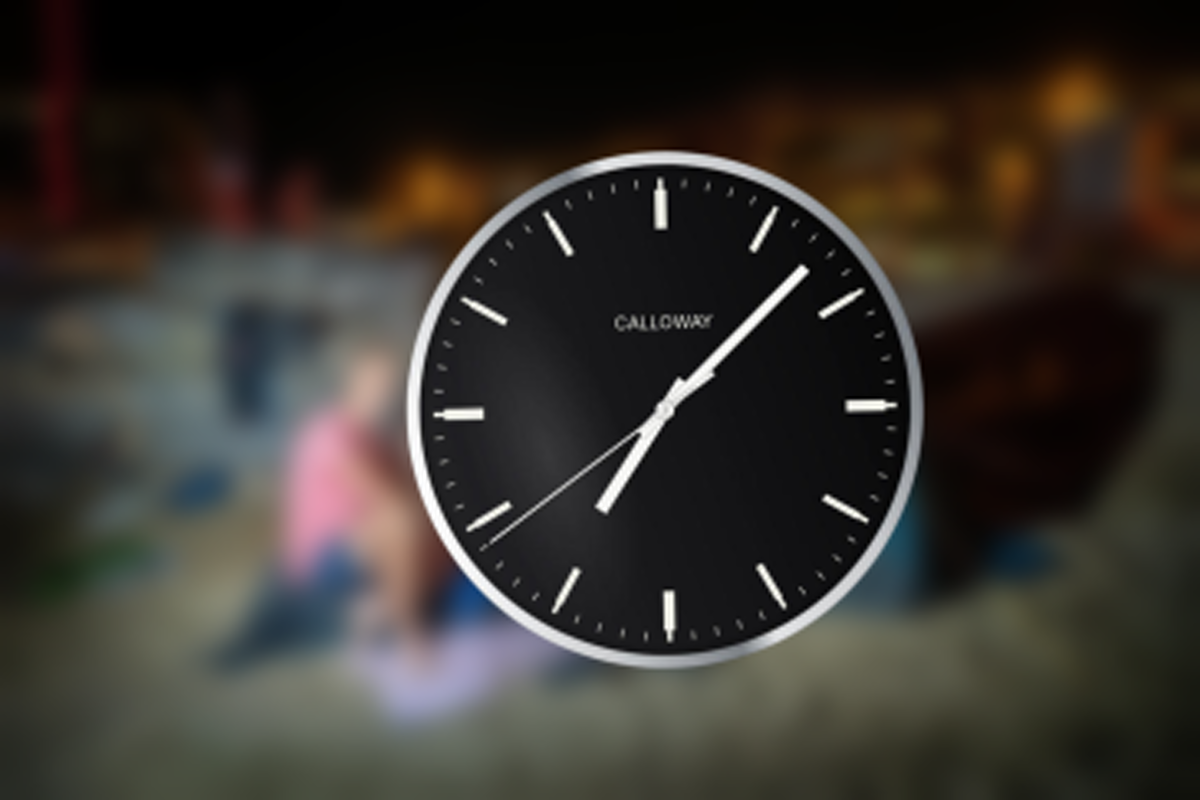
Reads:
7,07,39
